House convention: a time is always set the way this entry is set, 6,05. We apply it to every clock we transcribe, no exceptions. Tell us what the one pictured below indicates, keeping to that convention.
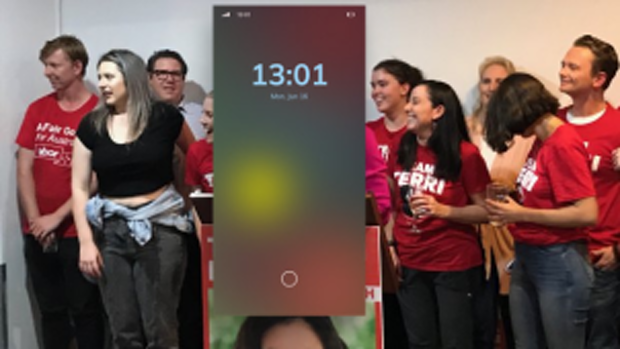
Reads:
13,01
